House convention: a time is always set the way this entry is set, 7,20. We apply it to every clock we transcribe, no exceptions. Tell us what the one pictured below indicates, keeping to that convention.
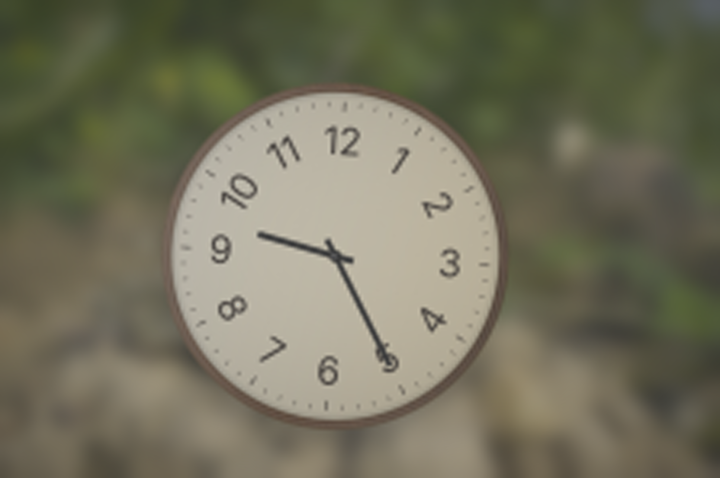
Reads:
9,25
